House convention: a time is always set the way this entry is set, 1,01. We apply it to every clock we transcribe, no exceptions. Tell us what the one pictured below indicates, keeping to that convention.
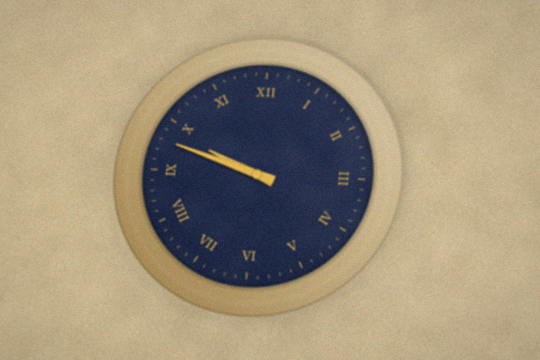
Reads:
9,48
